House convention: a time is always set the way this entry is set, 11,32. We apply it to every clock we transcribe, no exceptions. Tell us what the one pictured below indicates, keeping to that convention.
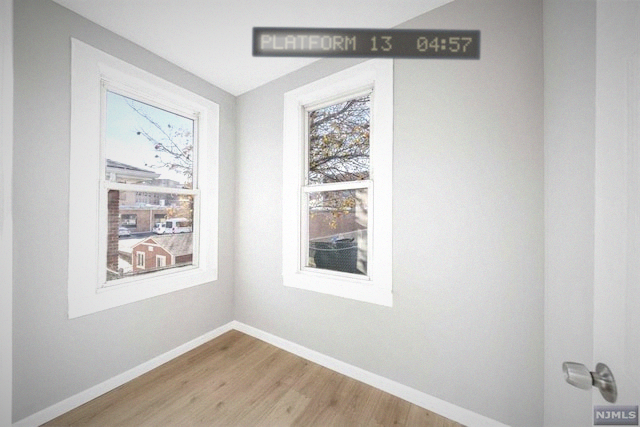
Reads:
4,57
